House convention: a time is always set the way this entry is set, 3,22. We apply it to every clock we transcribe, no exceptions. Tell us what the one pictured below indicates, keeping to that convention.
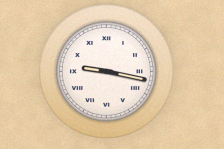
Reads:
9,17
